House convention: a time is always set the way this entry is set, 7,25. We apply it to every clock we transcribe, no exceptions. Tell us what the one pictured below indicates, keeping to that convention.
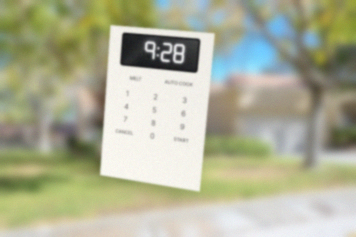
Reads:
9,28
